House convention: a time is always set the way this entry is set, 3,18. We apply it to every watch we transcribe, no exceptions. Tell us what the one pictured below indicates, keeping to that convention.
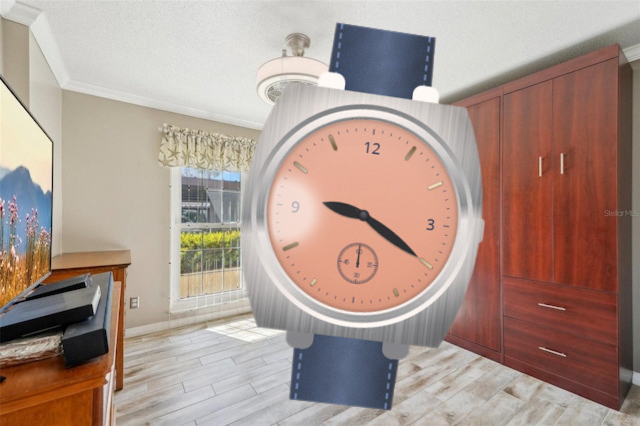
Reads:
9,20
